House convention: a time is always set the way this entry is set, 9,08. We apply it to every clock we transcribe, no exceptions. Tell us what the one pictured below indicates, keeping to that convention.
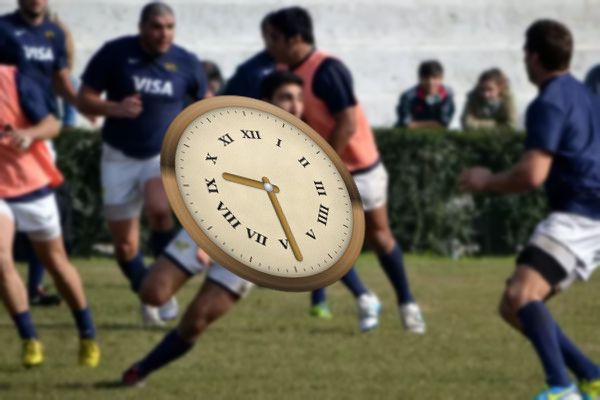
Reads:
9,29
